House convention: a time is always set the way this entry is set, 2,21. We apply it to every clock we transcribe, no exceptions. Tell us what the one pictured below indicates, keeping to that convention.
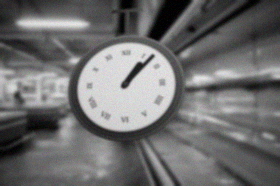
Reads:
1,07
